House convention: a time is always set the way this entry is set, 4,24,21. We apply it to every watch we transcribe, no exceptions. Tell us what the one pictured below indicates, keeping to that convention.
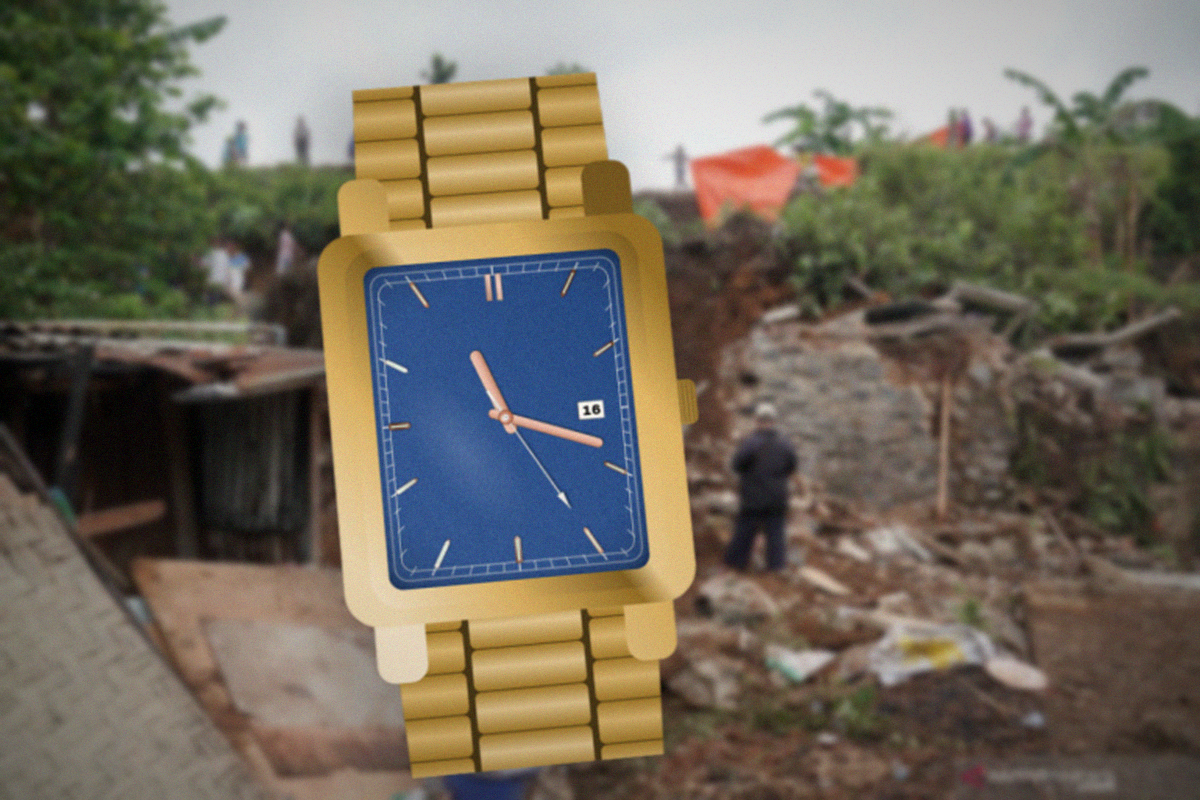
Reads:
11,18,25
